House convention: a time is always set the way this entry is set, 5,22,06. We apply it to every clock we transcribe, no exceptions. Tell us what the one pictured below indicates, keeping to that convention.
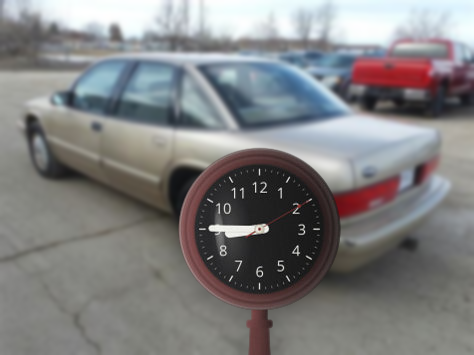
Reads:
8,45,10
